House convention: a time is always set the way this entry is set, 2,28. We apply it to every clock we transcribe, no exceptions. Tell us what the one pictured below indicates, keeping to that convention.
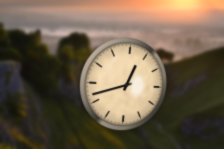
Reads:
12,42
